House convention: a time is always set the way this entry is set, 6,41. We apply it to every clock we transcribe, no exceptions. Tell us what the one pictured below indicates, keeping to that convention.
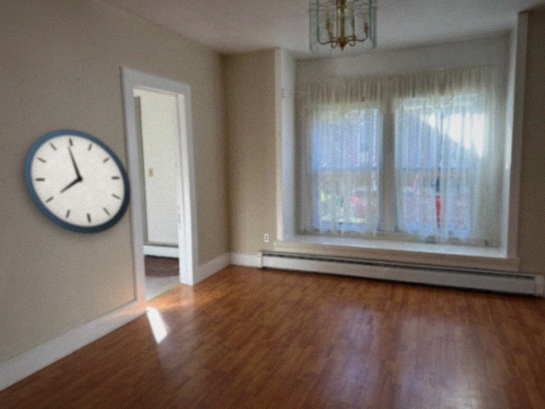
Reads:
7,59
